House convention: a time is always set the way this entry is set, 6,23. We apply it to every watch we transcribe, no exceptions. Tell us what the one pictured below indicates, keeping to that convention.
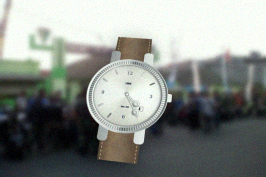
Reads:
4,25
